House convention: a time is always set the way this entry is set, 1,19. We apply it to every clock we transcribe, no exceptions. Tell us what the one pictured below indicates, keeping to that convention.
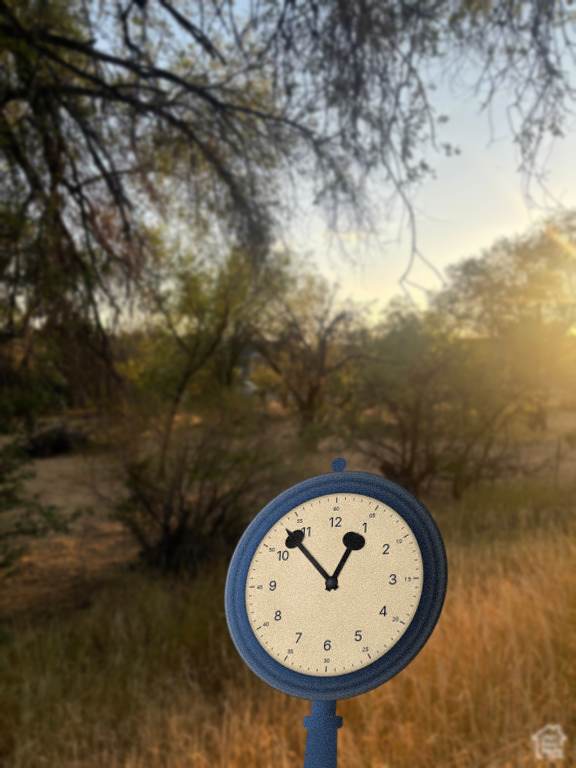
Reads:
12,53
